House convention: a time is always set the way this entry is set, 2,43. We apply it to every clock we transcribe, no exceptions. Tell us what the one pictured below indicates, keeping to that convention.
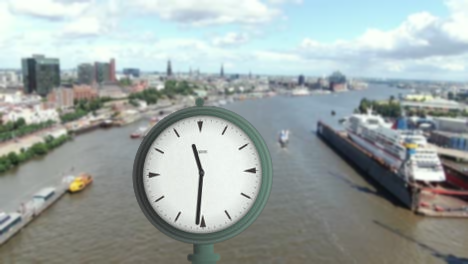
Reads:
11,31
